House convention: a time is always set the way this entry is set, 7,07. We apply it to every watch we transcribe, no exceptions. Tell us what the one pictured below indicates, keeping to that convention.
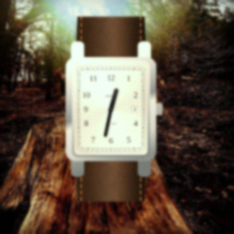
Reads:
12,32
